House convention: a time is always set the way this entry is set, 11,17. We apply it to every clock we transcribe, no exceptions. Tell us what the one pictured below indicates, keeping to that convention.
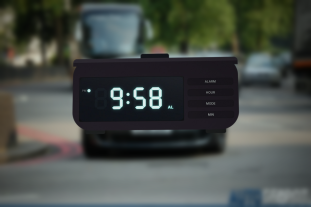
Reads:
9,58
